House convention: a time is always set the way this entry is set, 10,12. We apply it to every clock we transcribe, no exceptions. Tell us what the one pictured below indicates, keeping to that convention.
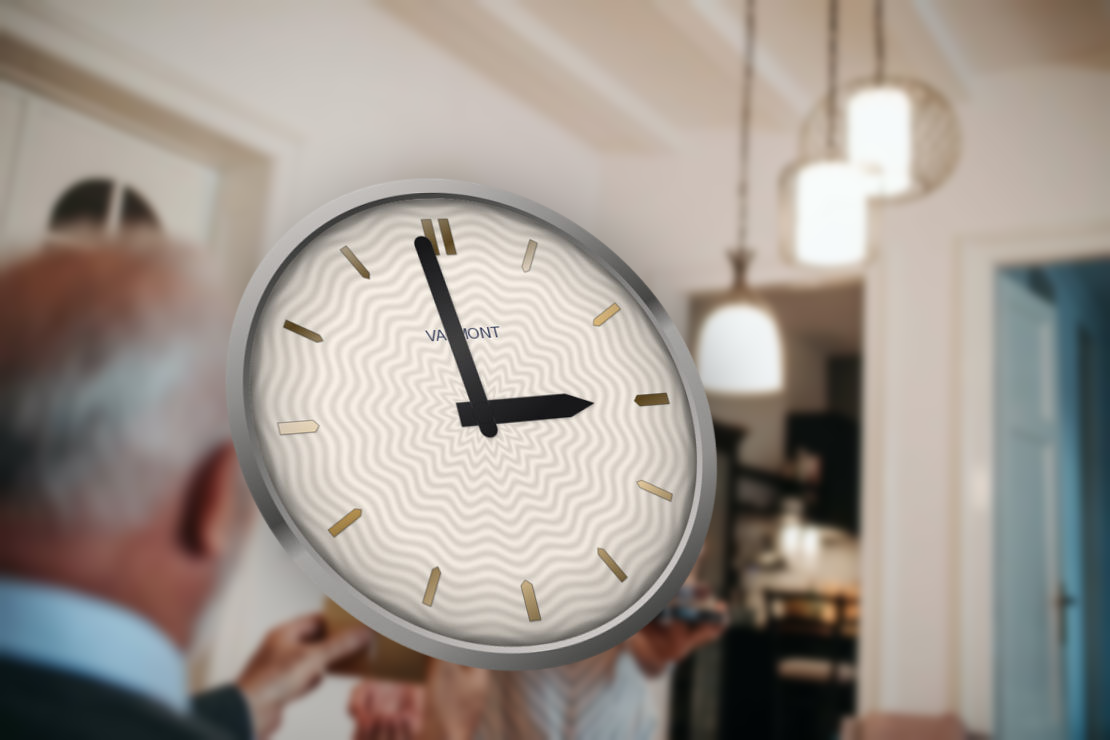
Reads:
2,59
